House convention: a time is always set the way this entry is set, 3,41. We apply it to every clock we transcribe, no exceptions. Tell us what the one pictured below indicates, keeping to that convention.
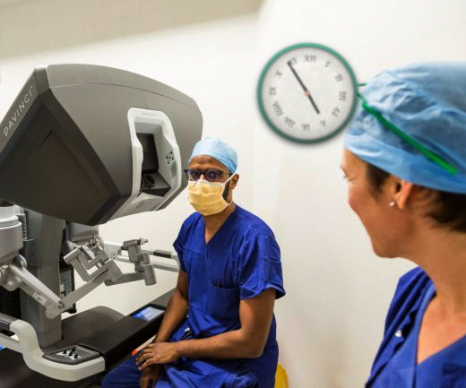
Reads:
4,54
